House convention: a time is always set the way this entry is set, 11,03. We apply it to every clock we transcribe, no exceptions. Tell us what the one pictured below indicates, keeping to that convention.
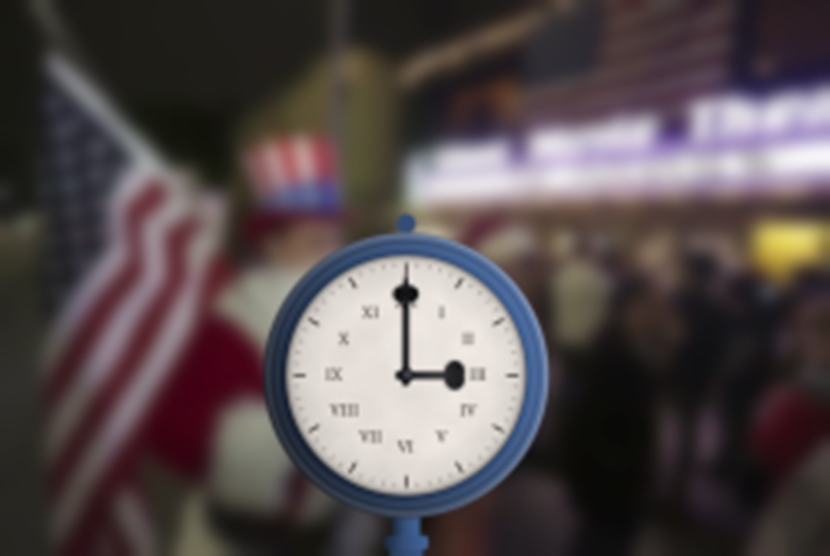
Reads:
3,00
